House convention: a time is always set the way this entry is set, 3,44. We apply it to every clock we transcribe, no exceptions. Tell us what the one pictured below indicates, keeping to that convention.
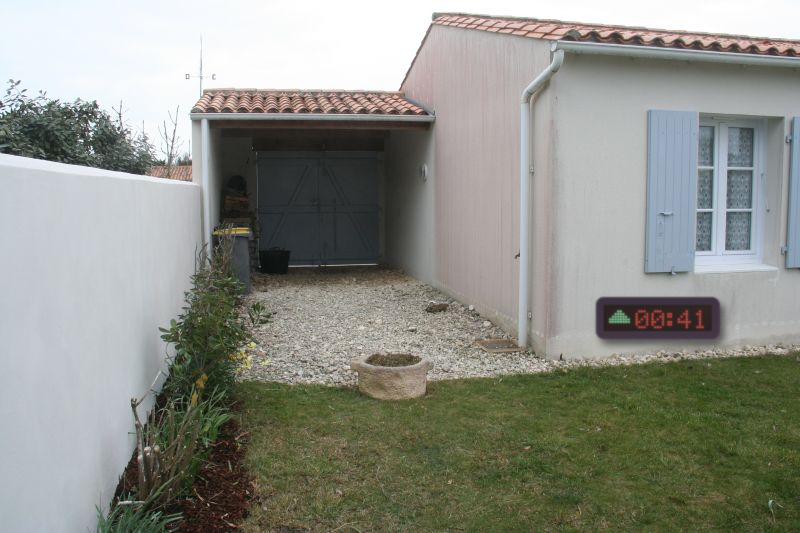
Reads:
0,41
